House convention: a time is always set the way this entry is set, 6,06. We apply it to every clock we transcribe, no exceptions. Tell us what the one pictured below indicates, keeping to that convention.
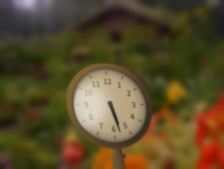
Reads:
5,28
